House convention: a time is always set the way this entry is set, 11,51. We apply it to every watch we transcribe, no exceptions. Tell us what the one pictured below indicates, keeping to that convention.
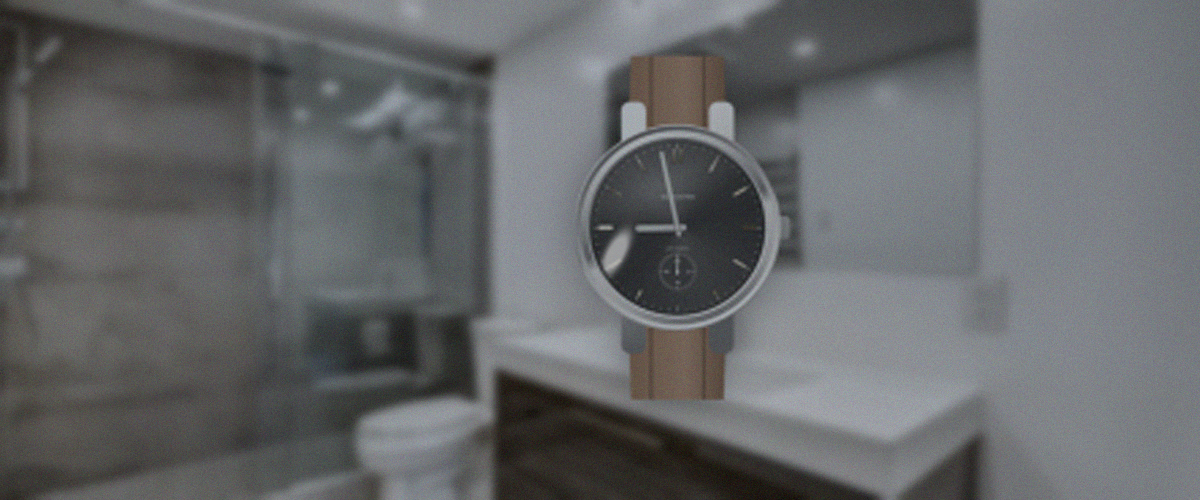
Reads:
8,58
